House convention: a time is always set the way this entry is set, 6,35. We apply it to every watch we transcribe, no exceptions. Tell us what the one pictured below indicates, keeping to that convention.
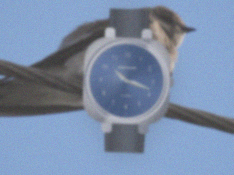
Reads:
10,18
